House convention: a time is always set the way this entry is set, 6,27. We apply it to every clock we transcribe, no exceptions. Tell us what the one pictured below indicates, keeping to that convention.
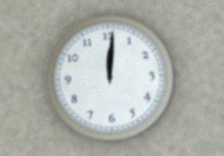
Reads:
12,01
